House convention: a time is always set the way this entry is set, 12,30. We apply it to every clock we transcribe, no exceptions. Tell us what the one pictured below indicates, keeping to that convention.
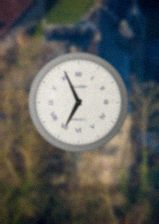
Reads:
6,56
